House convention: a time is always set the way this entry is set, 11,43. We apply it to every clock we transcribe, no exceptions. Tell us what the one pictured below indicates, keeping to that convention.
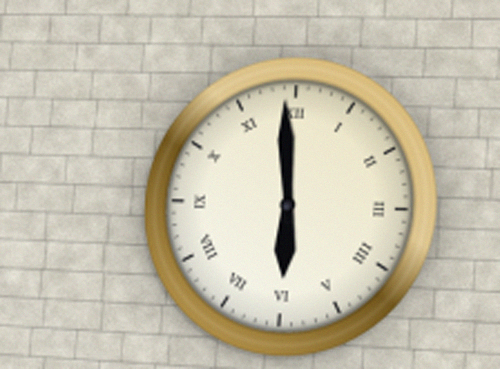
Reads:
5,59
